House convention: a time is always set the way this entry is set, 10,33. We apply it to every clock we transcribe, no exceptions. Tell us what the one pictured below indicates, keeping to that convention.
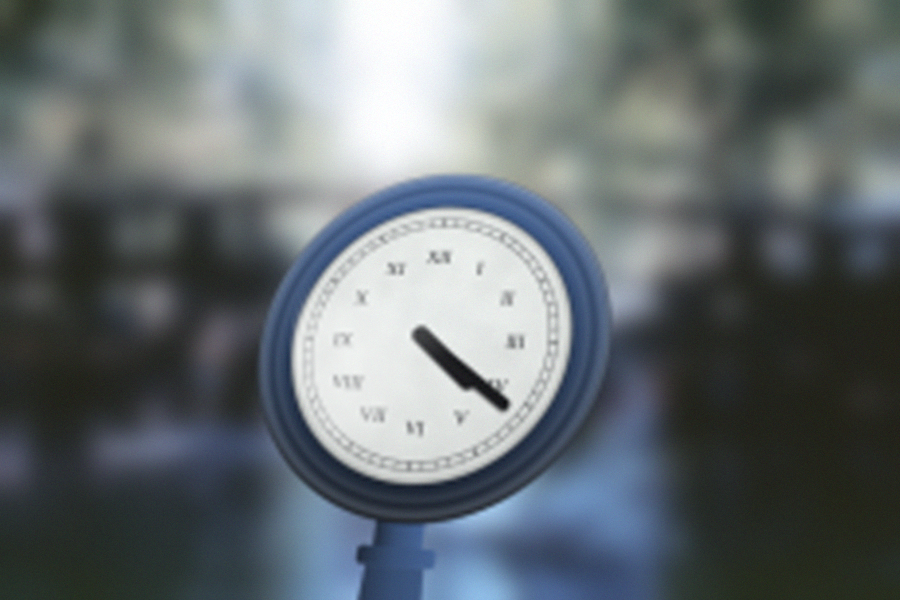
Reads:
4,21
